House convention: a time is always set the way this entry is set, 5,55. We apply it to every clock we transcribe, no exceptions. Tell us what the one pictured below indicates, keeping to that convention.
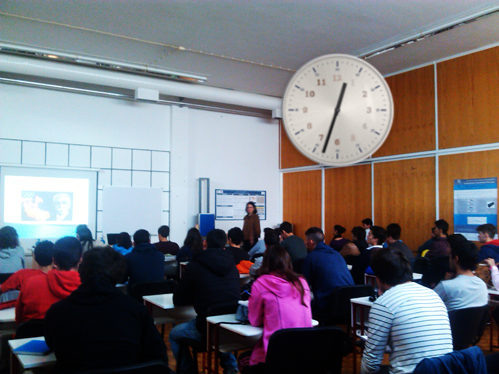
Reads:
12,33
